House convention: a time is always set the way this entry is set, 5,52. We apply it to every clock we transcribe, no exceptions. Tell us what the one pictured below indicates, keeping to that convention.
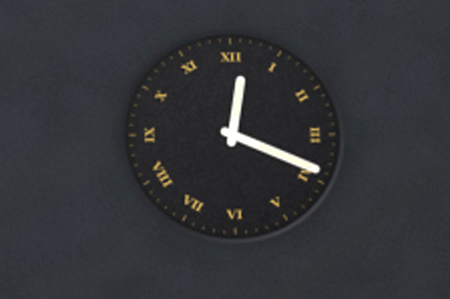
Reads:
12,19
